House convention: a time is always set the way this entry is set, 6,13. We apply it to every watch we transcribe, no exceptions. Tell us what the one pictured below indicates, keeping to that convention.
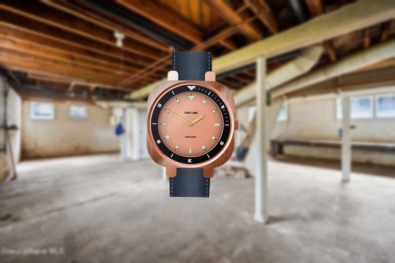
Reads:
1,50
